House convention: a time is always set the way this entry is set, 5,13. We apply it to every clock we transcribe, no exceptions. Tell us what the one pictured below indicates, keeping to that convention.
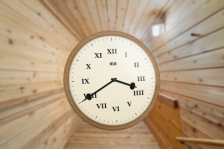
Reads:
3,40
